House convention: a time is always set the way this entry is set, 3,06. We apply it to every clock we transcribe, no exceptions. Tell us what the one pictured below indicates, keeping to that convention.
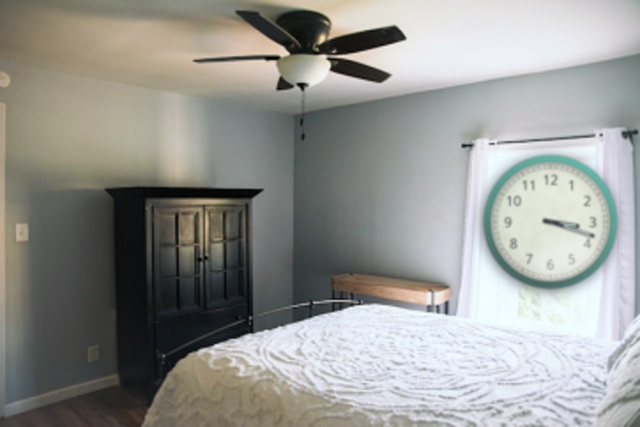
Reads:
3,18
